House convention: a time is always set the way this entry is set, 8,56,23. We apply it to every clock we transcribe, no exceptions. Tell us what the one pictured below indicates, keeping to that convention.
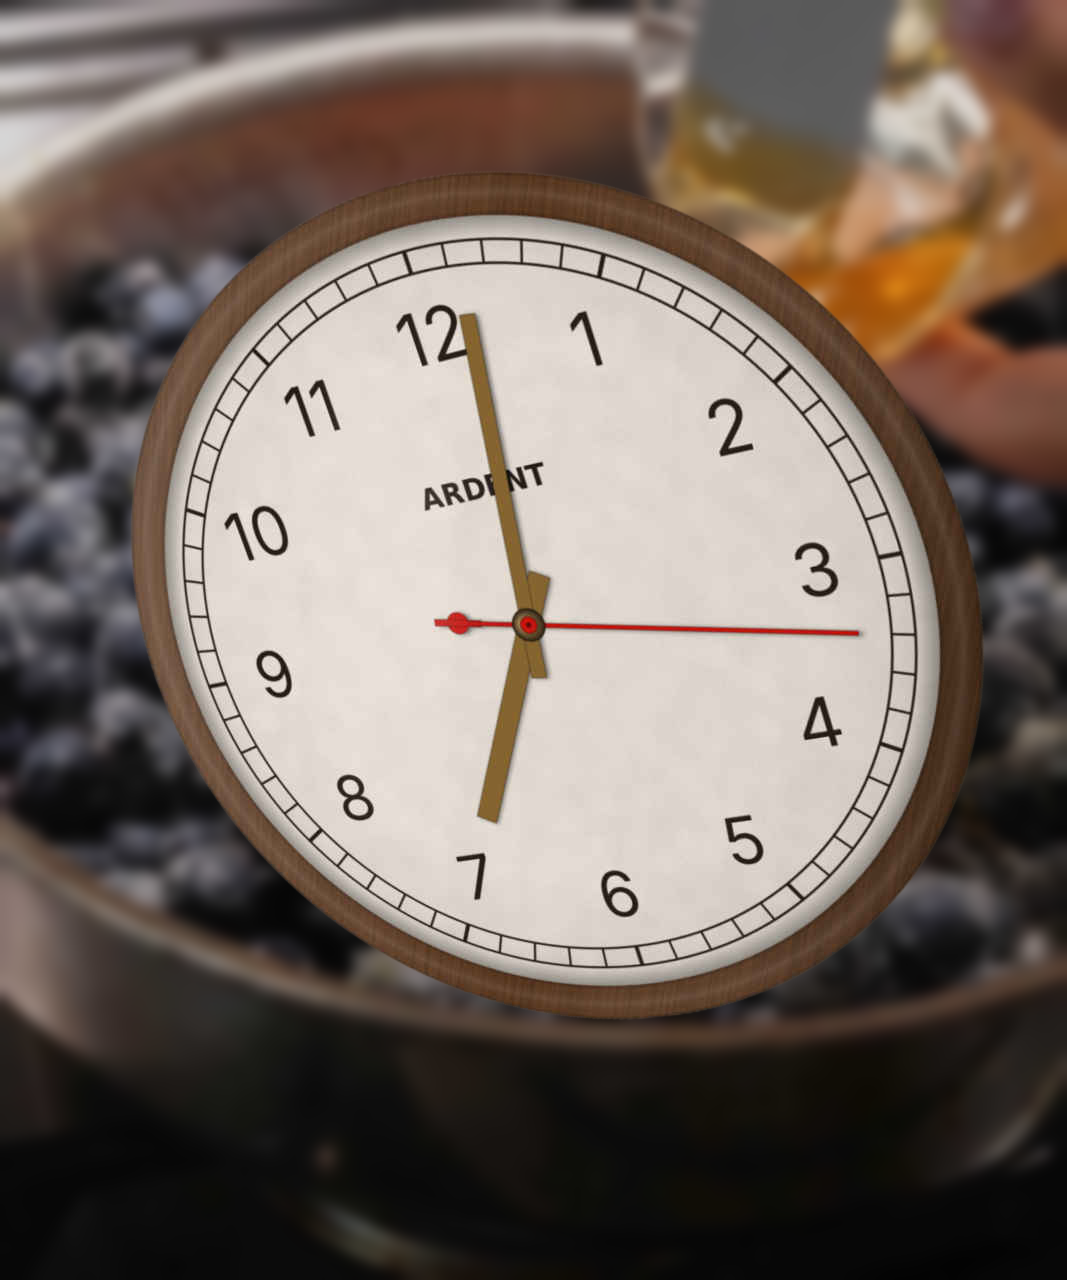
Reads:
7,01,17
